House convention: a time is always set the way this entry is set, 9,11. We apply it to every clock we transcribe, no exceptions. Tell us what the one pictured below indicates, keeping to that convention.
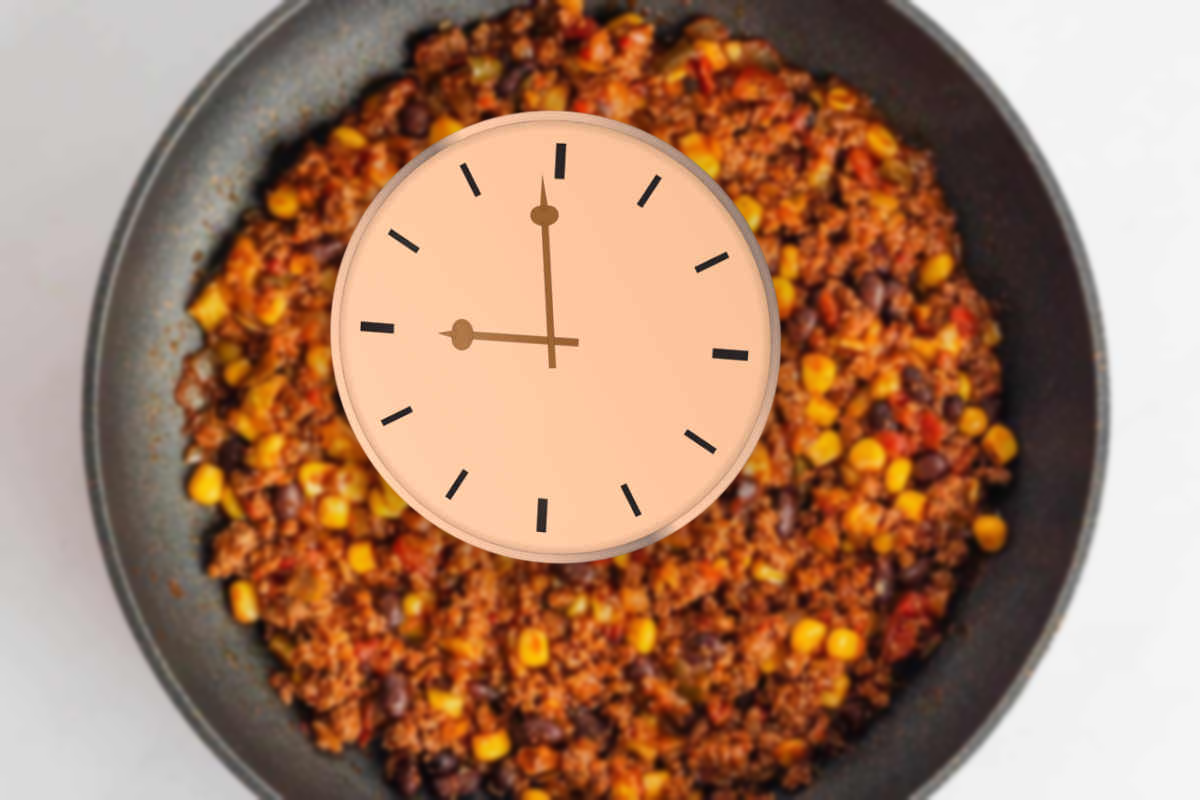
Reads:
8,59
